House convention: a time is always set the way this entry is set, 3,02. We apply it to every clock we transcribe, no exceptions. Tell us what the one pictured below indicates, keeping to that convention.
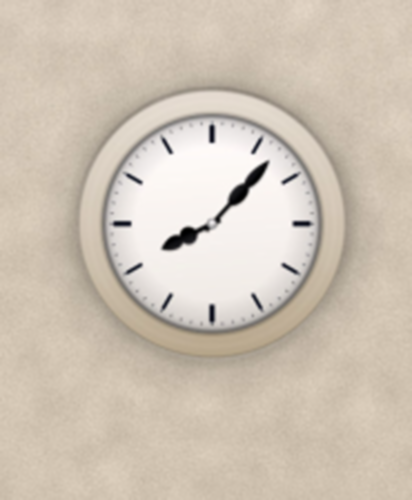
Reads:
8,07
